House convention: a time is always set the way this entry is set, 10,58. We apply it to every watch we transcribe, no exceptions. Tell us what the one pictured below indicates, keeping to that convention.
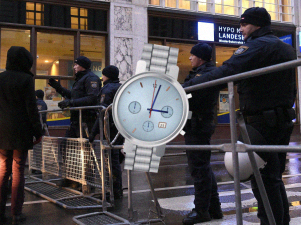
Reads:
3,02
